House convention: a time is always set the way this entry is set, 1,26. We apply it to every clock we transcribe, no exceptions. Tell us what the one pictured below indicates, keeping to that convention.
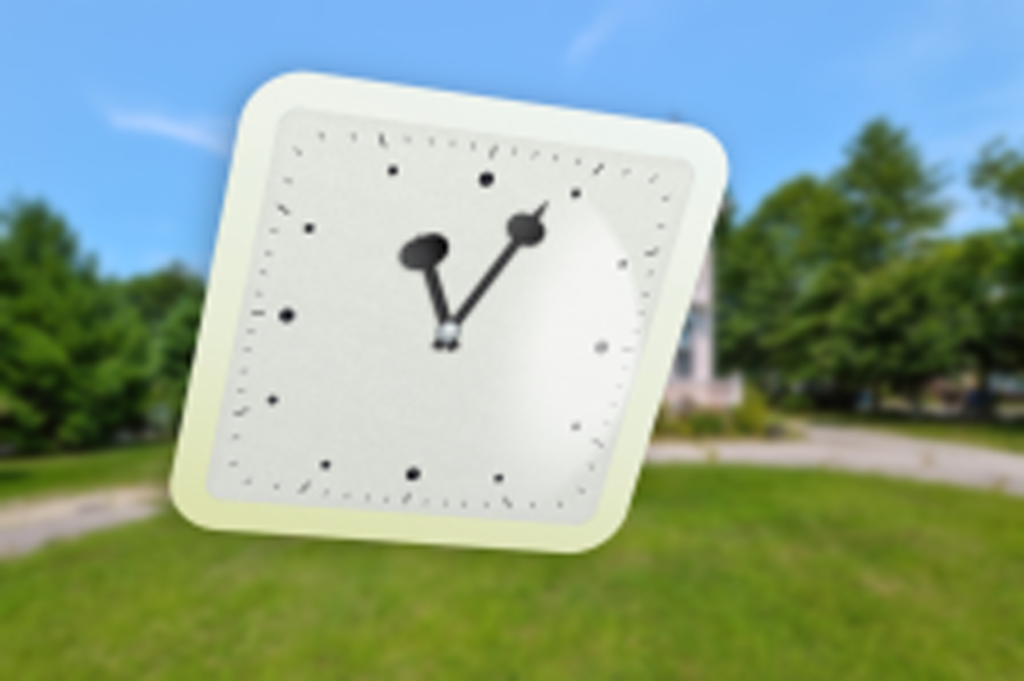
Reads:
11,04
